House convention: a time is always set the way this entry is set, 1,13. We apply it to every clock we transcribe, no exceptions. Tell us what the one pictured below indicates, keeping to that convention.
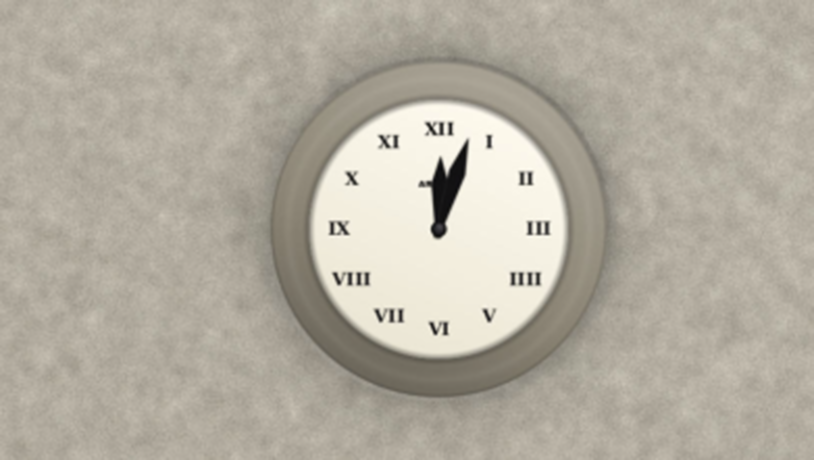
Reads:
12,03
